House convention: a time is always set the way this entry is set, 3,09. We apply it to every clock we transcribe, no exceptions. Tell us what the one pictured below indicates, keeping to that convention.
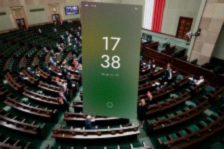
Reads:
17,38
